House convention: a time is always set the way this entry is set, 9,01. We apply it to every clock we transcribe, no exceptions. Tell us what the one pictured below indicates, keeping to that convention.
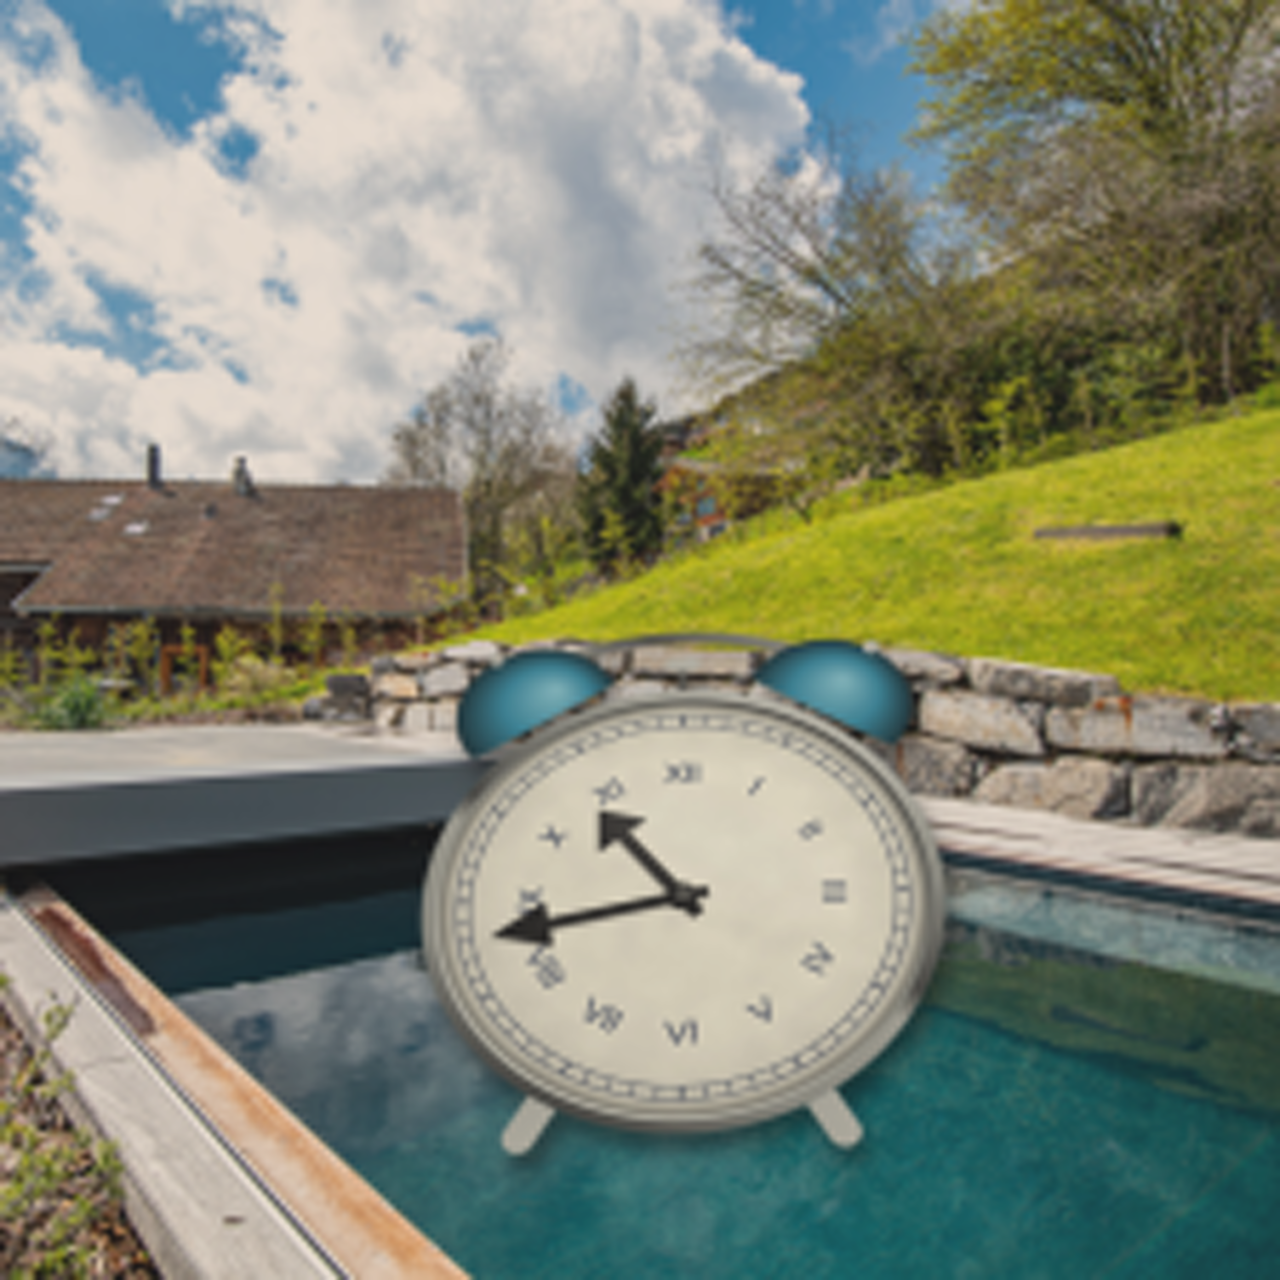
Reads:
10,43
